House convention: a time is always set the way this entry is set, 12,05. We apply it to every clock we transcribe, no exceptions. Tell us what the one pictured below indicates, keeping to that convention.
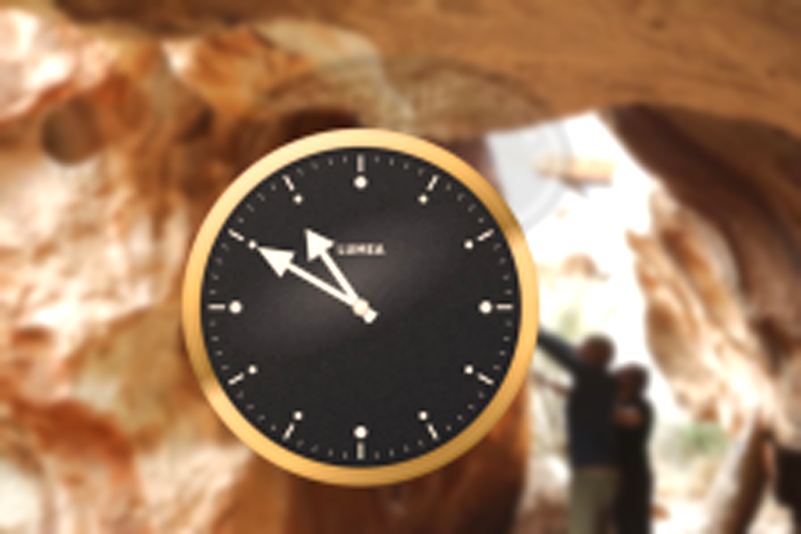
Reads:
10,50
